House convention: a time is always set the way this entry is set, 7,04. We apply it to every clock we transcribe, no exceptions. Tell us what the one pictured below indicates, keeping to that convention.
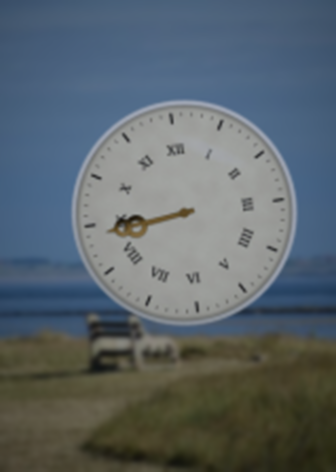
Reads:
8,44
